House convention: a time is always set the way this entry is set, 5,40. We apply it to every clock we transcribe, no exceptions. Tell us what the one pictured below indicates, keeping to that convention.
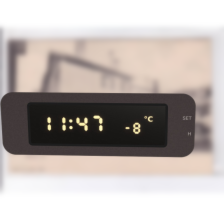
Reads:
11,47
